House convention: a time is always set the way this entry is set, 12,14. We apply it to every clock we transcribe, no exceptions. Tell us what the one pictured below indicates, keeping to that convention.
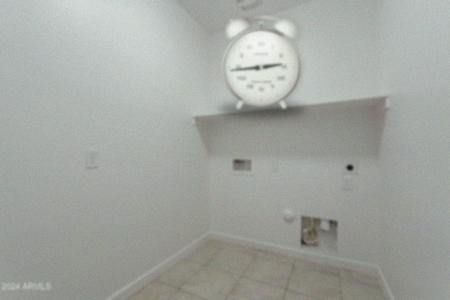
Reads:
2,44
